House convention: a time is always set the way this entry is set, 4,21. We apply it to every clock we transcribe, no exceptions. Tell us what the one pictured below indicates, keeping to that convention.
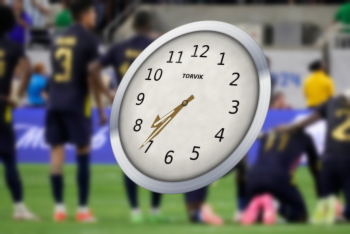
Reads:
7,36
